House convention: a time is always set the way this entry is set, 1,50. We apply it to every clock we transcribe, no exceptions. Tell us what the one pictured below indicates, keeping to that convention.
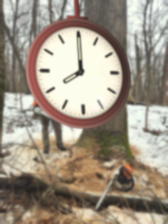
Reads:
8,00
